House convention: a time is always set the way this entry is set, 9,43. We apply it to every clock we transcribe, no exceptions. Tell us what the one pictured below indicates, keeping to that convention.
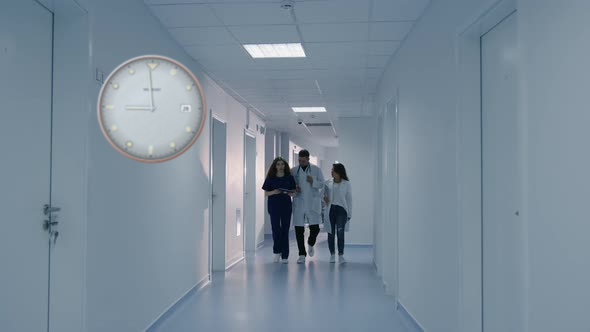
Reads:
8,59
